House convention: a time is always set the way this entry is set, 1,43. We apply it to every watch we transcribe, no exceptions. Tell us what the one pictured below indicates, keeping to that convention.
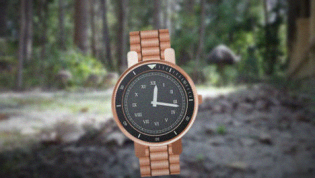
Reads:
12,17
